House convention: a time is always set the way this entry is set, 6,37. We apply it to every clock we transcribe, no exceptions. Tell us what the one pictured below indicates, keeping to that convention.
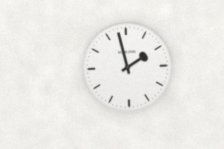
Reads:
1,58
